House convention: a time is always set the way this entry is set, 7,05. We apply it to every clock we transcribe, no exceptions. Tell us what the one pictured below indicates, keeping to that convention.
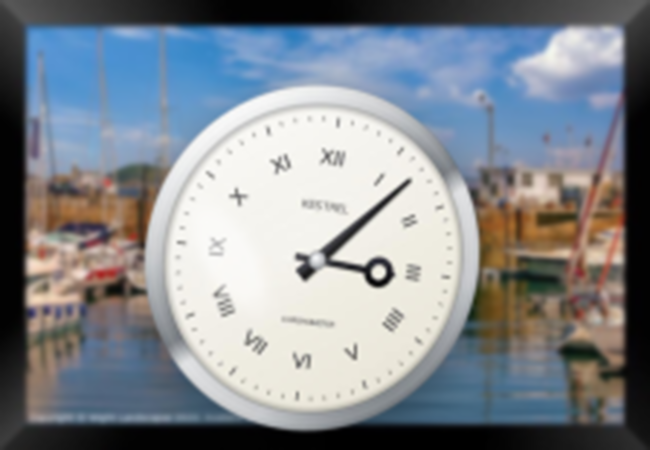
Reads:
3,07
